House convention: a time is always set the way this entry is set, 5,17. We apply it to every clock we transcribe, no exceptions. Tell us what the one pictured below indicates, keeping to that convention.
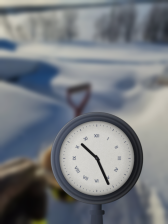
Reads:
10,26
